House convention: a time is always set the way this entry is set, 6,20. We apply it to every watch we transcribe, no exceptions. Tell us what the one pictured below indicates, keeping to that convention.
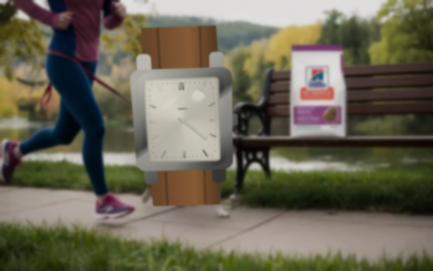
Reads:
4,22
